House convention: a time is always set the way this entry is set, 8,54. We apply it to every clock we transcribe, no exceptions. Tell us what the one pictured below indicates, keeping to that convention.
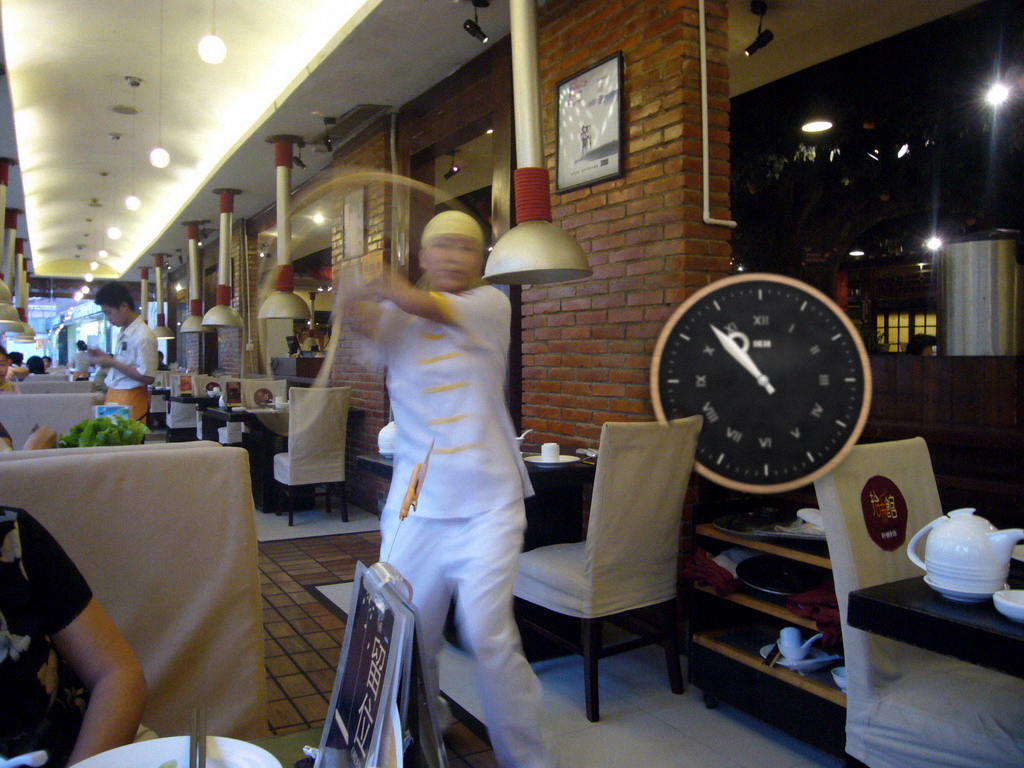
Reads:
10,53
